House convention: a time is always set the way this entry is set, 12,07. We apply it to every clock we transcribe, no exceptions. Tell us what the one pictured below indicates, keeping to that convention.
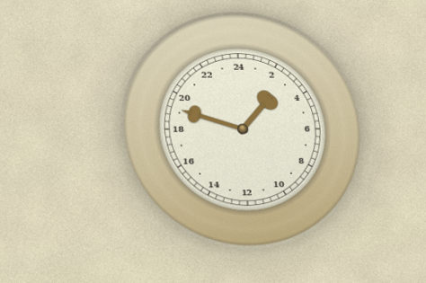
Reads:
2,48
